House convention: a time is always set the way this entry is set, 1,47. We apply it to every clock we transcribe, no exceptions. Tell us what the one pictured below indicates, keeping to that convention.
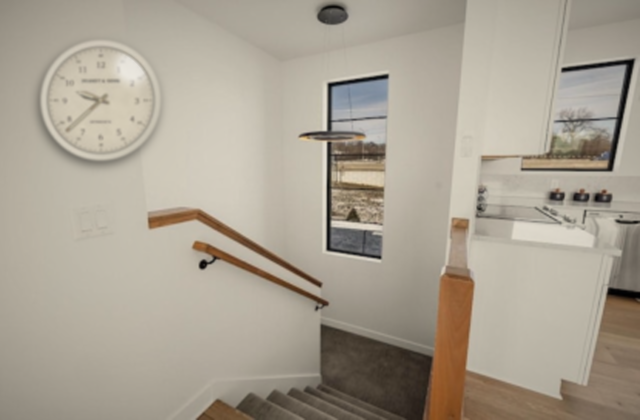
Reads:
9,38
